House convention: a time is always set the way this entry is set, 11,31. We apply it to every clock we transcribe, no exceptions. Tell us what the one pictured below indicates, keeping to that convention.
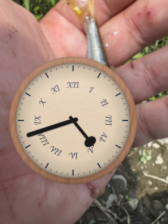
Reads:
4,42
